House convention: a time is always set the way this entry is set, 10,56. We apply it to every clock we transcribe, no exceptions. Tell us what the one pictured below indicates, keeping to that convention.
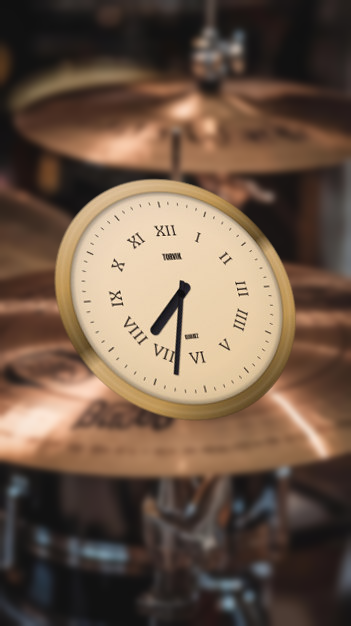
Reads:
7,33
